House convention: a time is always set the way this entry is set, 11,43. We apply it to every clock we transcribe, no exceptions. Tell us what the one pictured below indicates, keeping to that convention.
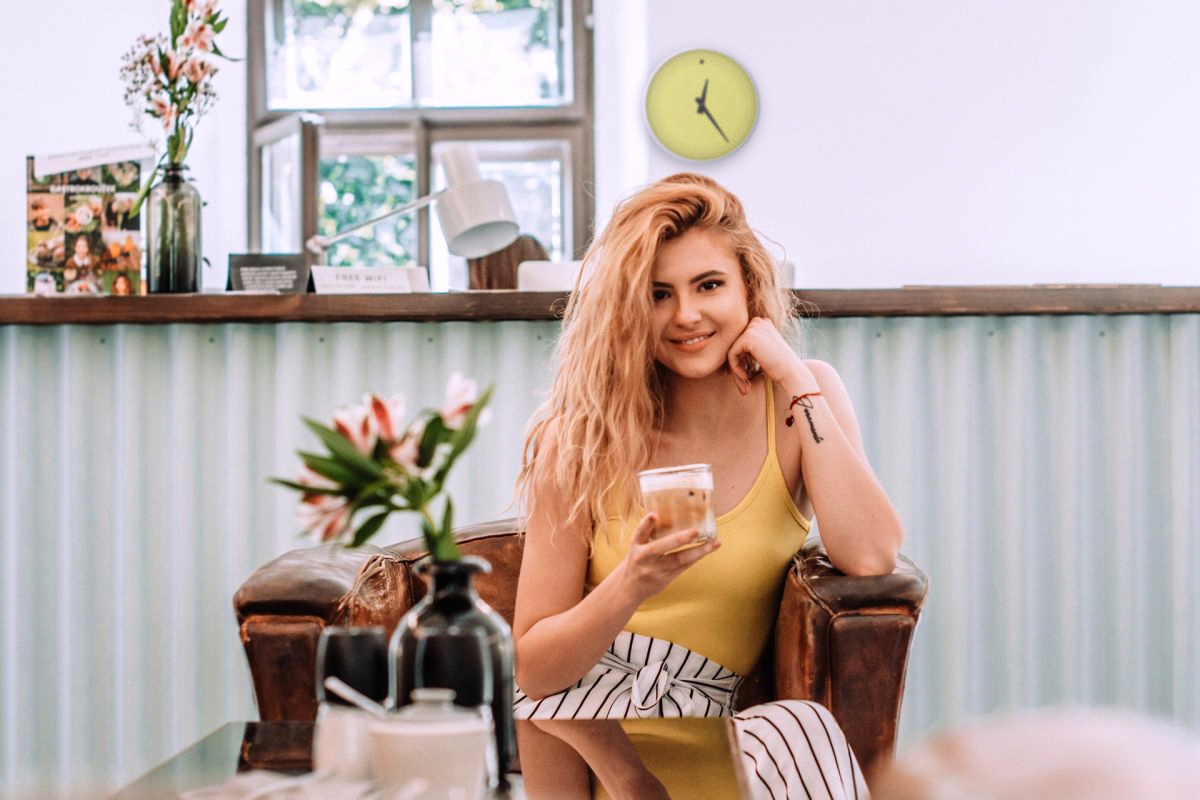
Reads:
12,24
